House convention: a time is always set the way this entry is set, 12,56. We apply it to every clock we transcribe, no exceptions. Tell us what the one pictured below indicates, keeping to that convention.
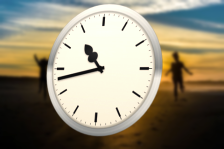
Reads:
10,43
